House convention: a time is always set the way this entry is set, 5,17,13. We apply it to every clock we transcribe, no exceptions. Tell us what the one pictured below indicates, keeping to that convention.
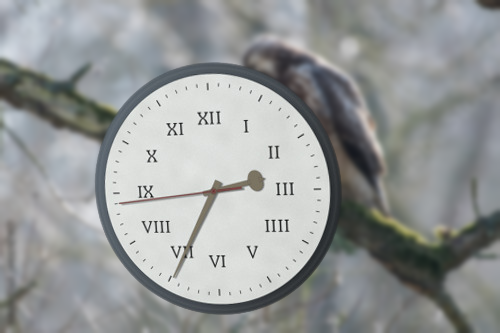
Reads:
2,34,44
